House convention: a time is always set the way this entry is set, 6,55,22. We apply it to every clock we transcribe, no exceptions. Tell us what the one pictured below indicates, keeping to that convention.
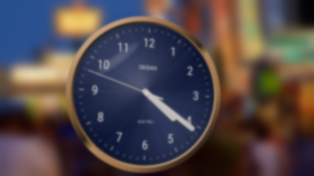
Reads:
4,20,48
